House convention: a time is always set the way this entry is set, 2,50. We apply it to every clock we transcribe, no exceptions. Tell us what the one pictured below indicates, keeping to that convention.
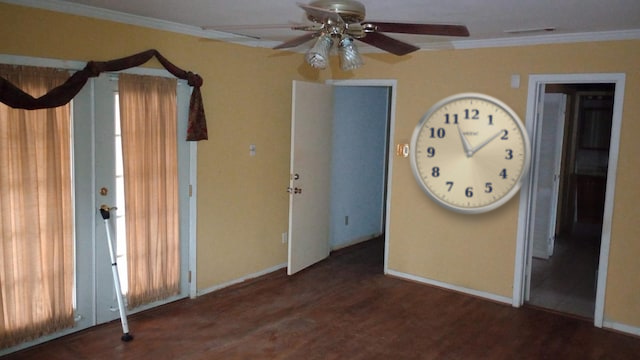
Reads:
11,09
